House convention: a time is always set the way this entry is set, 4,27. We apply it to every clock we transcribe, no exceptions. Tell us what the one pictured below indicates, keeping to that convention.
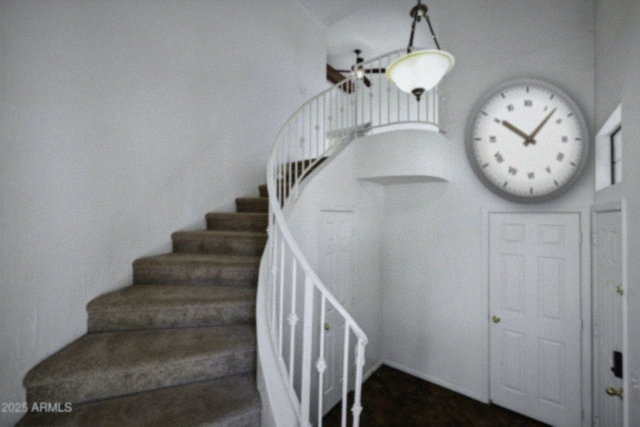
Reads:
10,07
